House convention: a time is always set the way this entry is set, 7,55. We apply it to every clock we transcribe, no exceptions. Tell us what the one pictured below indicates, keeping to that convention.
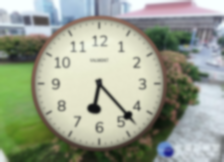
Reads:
6,23
